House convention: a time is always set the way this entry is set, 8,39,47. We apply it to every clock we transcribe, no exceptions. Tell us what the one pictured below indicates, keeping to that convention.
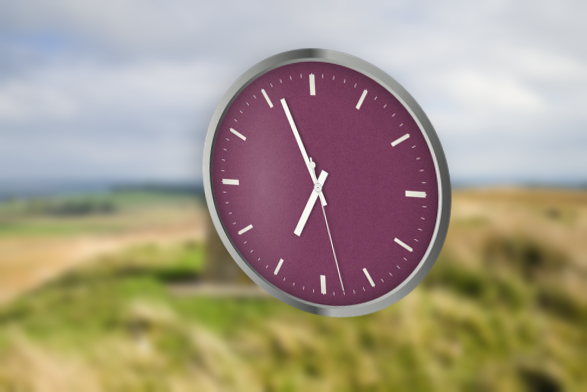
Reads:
6,56,28
